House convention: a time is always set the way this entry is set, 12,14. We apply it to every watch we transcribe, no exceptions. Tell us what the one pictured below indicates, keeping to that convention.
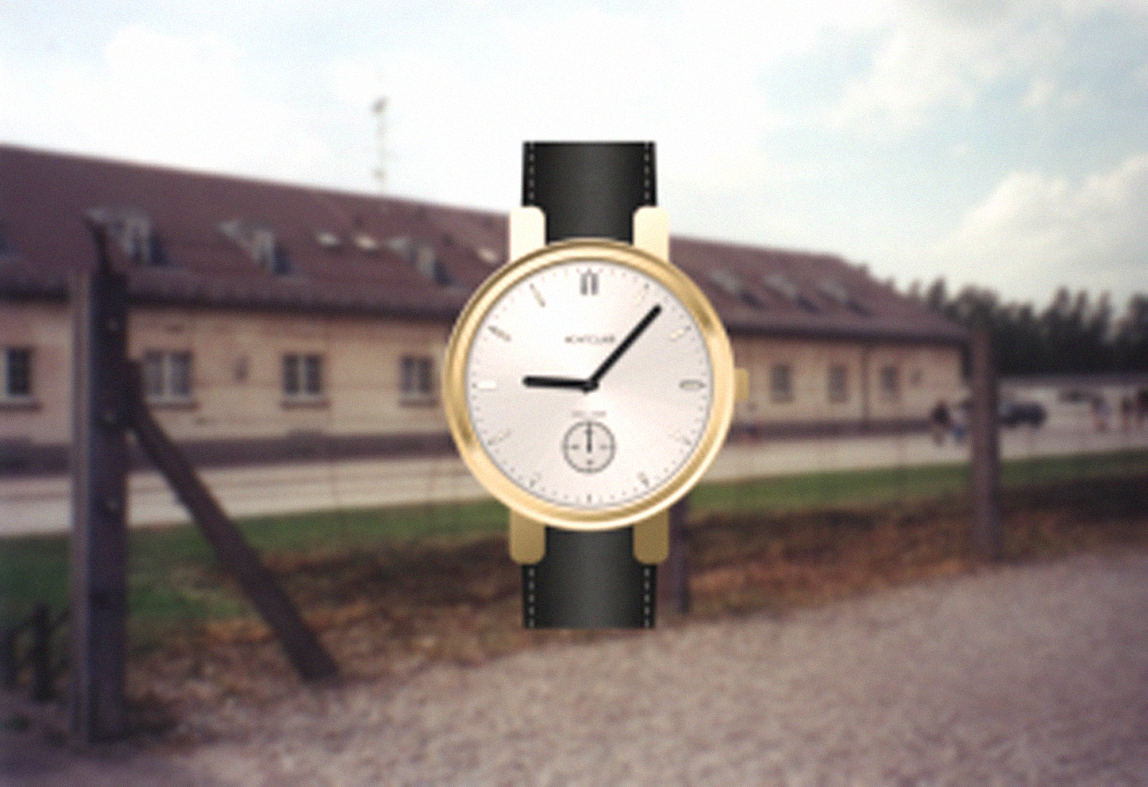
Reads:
9,07
